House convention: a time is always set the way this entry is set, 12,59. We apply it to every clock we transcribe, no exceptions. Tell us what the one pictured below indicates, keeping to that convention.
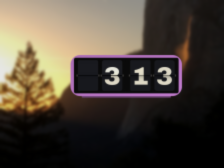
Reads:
3,13
